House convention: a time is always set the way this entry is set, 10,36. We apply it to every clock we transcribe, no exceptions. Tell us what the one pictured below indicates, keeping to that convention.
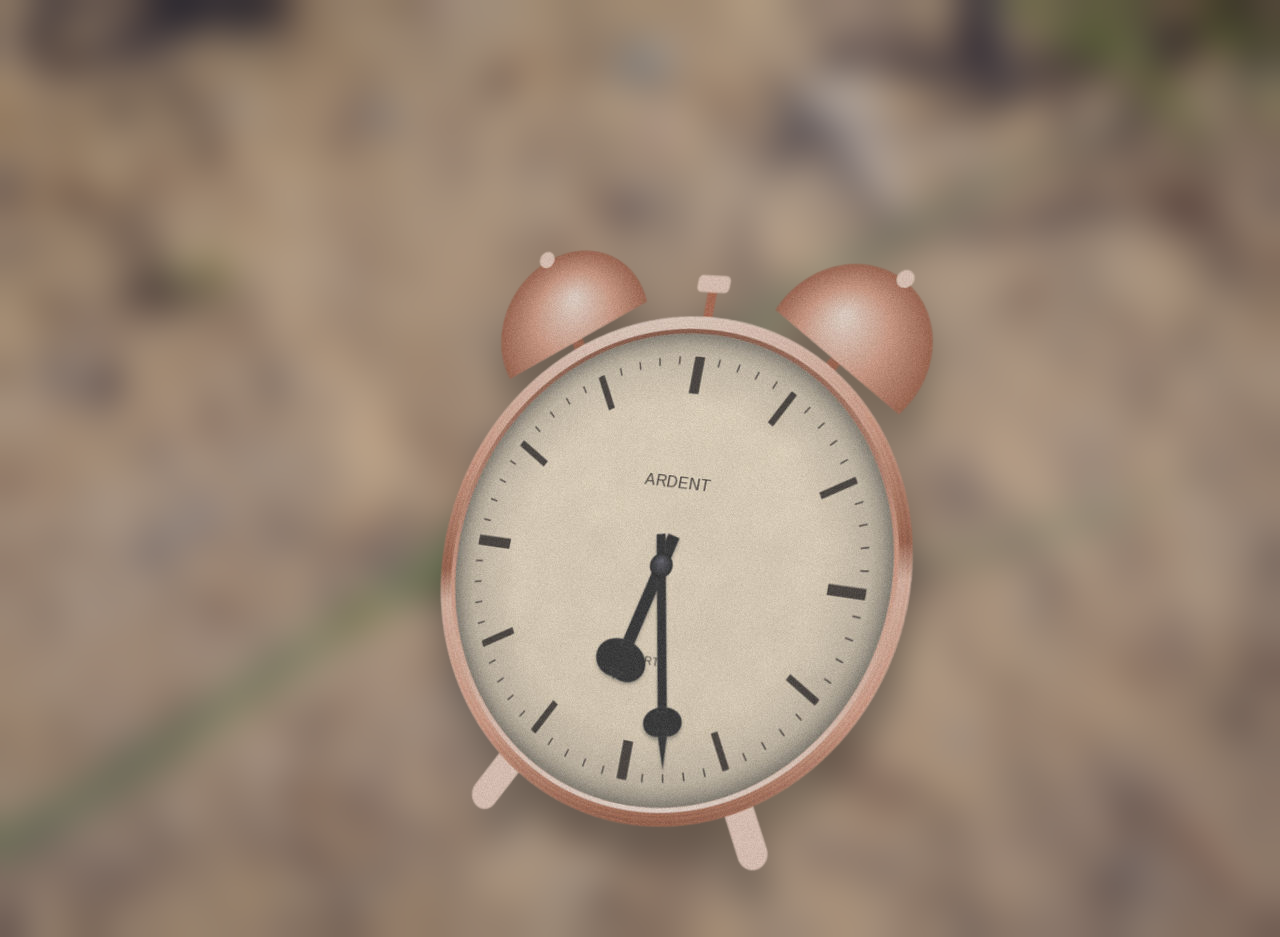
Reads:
6,28
